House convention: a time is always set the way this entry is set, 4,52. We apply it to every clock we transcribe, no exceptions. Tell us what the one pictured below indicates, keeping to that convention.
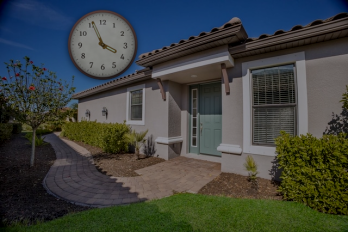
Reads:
3,56
